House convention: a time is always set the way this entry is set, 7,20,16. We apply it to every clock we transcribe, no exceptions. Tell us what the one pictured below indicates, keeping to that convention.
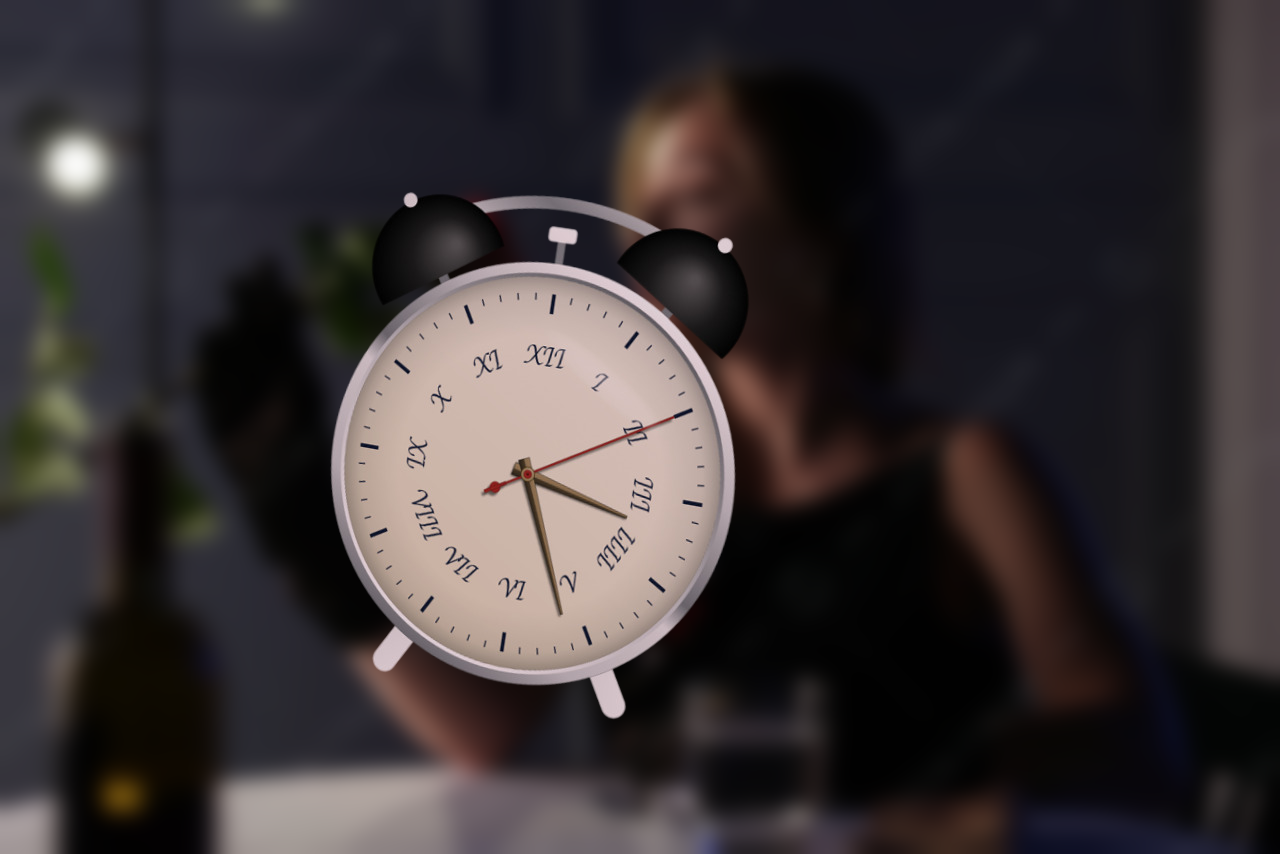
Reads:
3,26,10
